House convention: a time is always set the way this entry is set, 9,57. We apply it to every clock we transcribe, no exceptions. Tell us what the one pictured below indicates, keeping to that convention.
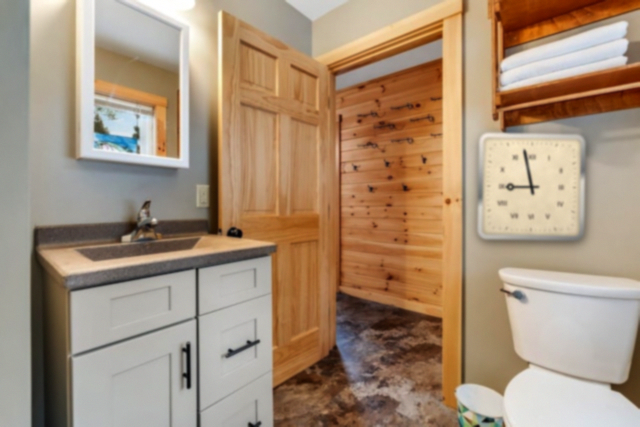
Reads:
8,58
